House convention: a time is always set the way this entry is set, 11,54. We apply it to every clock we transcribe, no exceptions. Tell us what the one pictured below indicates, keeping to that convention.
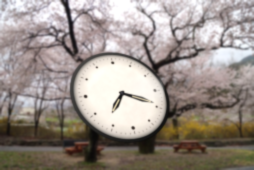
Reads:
7,19
